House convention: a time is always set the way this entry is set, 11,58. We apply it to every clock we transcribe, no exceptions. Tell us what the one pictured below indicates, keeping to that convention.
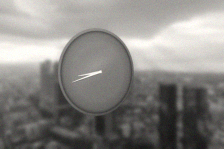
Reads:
8,42
